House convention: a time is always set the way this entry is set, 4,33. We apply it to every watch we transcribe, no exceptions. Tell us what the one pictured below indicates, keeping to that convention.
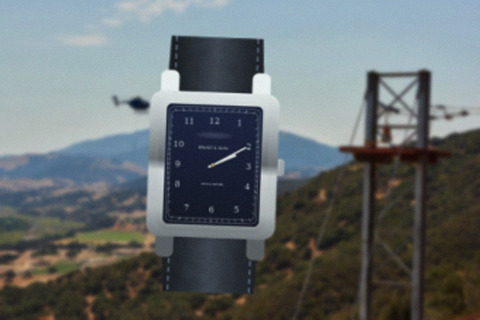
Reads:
2,10
